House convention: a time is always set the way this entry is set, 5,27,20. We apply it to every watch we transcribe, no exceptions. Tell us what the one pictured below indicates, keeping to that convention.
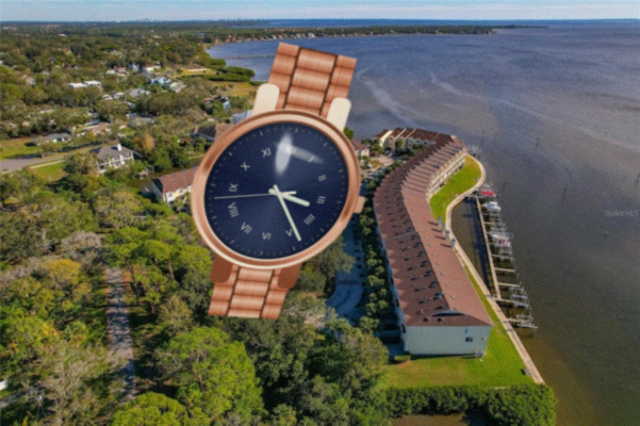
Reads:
3,23,43
